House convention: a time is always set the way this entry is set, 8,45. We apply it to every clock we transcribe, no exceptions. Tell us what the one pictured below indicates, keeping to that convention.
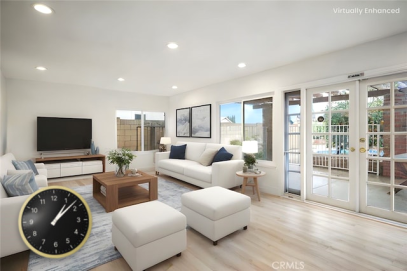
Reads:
1,08
